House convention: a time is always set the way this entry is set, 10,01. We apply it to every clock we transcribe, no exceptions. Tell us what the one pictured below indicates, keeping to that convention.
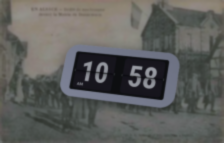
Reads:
10,58
